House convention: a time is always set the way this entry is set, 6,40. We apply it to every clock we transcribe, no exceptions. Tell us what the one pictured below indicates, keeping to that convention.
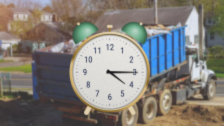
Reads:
4,15
